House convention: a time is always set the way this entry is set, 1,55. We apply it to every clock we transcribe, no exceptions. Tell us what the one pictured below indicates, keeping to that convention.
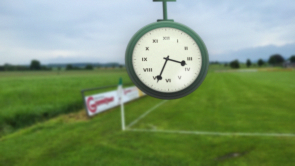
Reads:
3,34
